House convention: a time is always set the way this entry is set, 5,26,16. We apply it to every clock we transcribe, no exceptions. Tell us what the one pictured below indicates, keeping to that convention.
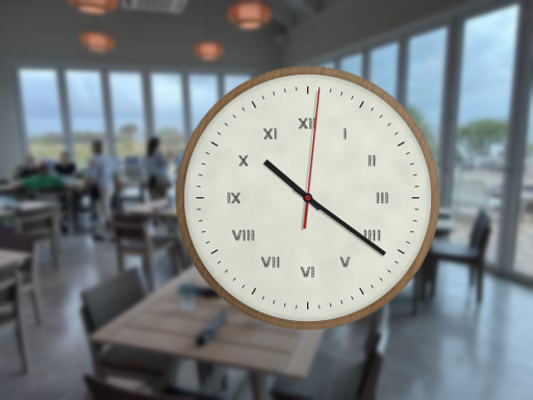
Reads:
10,21,01
